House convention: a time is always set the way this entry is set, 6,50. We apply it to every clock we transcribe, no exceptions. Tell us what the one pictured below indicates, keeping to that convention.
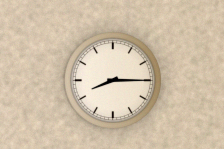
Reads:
8,15
